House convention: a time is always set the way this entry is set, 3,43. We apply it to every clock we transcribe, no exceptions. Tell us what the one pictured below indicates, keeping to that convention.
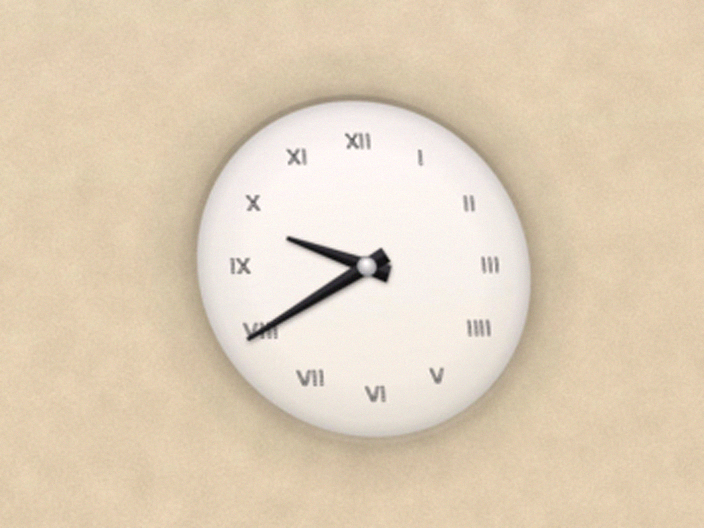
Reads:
9,40
